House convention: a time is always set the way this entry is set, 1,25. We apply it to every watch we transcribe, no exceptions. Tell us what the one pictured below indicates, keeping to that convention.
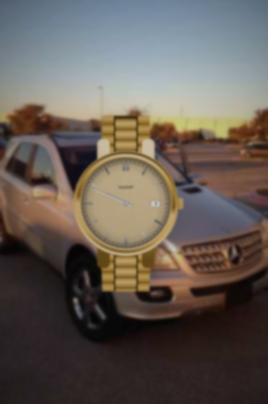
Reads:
9,49
